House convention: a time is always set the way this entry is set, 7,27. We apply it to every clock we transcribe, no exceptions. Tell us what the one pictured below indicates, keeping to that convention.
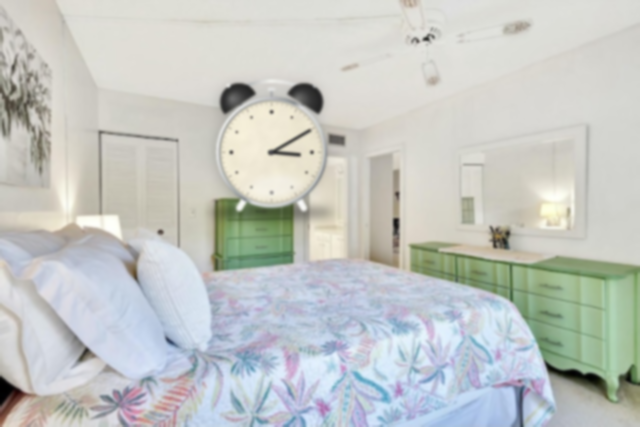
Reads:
3,10
